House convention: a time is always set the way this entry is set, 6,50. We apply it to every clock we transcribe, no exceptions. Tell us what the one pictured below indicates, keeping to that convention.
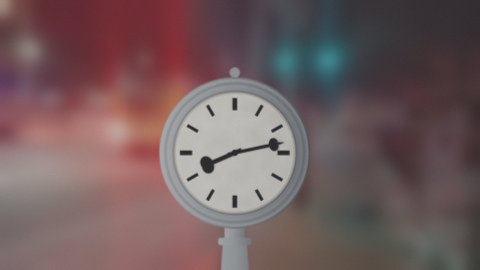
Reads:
8,13
